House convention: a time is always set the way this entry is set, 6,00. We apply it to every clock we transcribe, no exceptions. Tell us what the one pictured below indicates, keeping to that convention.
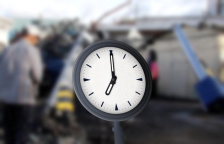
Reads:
7,00
